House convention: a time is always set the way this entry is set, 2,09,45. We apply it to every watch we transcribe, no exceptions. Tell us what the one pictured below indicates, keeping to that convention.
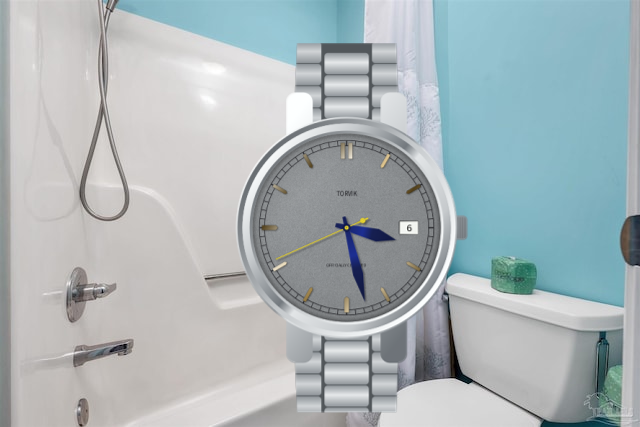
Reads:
3,27,41
